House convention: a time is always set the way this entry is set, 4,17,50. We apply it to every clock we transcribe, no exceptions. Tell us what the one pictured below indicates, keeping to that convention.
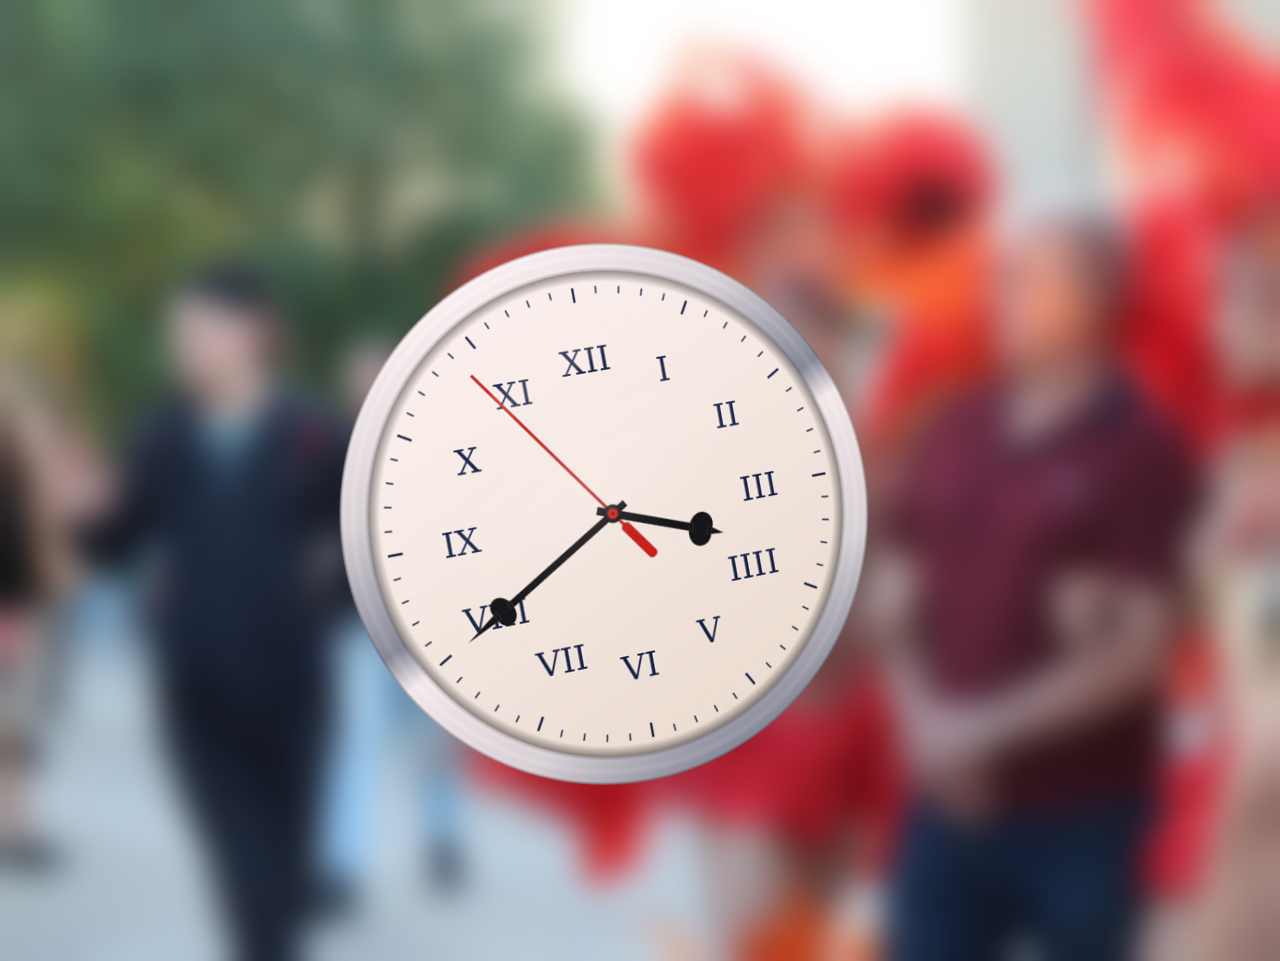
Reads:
3,39,54
